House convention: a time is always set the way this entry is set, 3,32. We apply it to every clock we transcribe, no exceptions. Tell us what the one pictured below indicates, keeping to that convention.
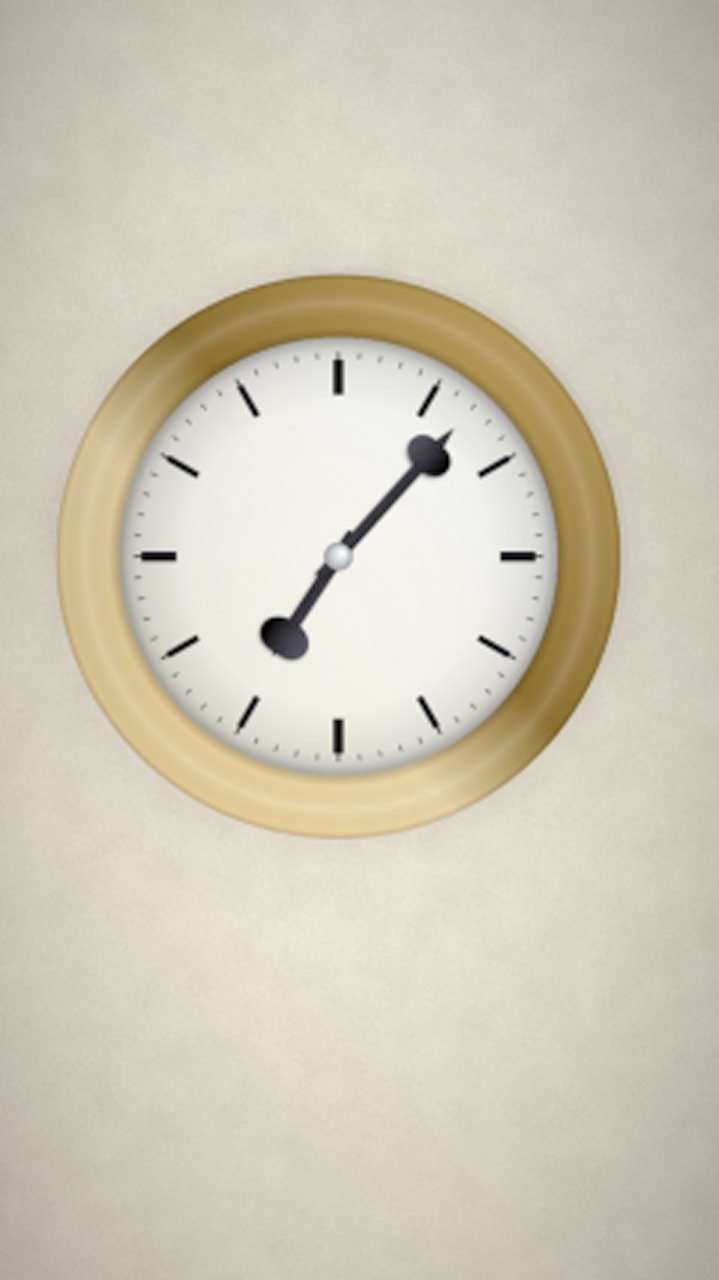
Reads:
7,07
